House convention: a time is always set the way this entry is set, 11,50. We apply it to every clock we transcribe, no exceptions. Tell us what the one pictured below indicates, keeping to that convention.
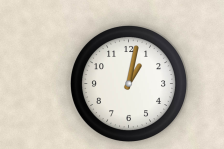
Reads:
1,02
